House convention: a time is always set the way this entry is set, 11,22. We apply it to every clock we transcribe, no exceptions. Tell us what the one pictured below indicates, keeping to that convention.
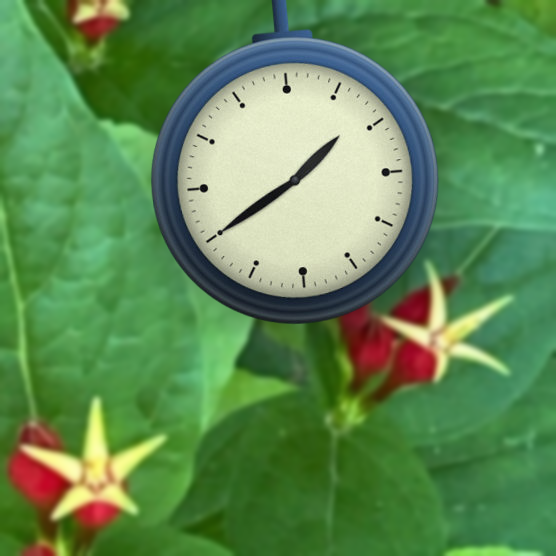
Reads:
1,40
